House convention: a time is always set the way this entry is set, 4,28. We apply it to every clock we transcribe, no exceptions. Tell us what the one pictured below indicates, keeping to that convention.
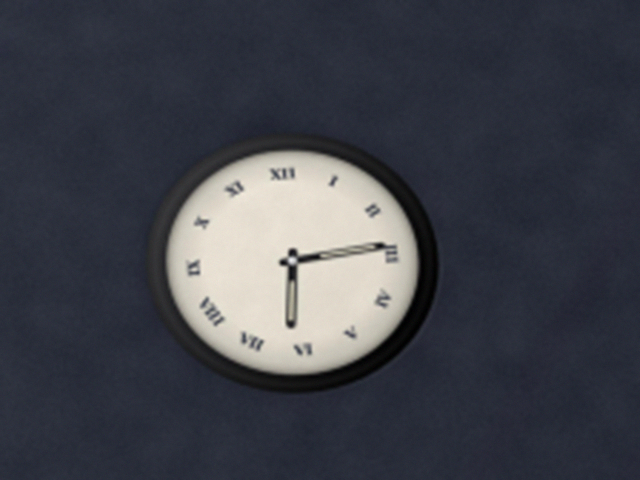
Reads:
6,14
